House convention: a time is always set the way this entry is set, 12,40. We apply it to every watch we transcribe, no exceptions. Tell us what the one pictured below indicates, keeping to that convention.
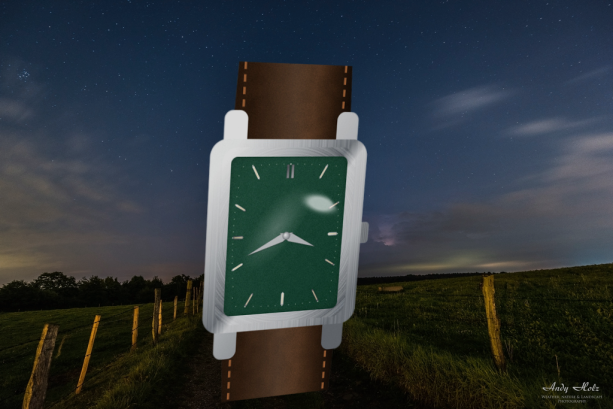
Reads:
3,41
